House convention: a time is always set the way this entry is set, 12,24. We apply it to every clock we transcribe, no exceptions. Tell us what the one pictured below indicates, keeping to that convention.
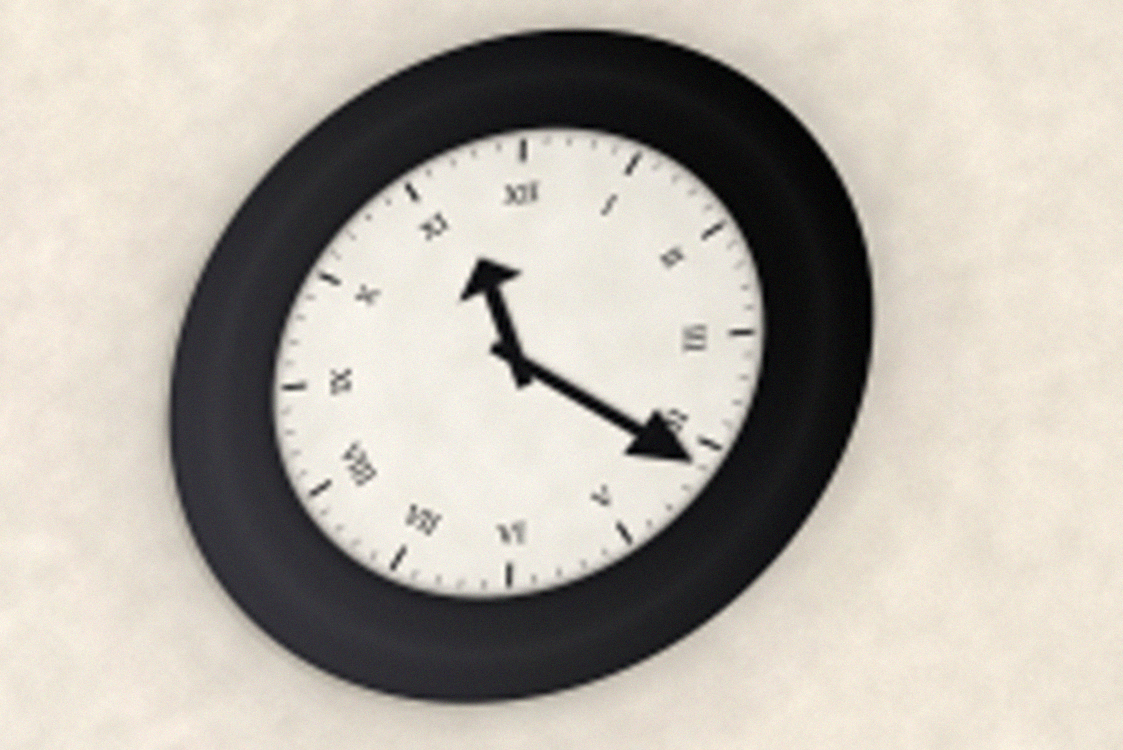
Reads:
11,21
